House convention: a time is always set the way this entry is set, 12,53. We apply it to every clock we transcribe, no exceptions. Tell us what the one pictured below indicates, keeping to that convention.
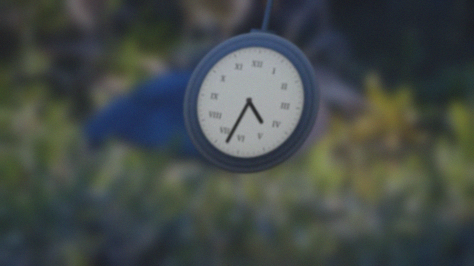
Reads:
4,33
